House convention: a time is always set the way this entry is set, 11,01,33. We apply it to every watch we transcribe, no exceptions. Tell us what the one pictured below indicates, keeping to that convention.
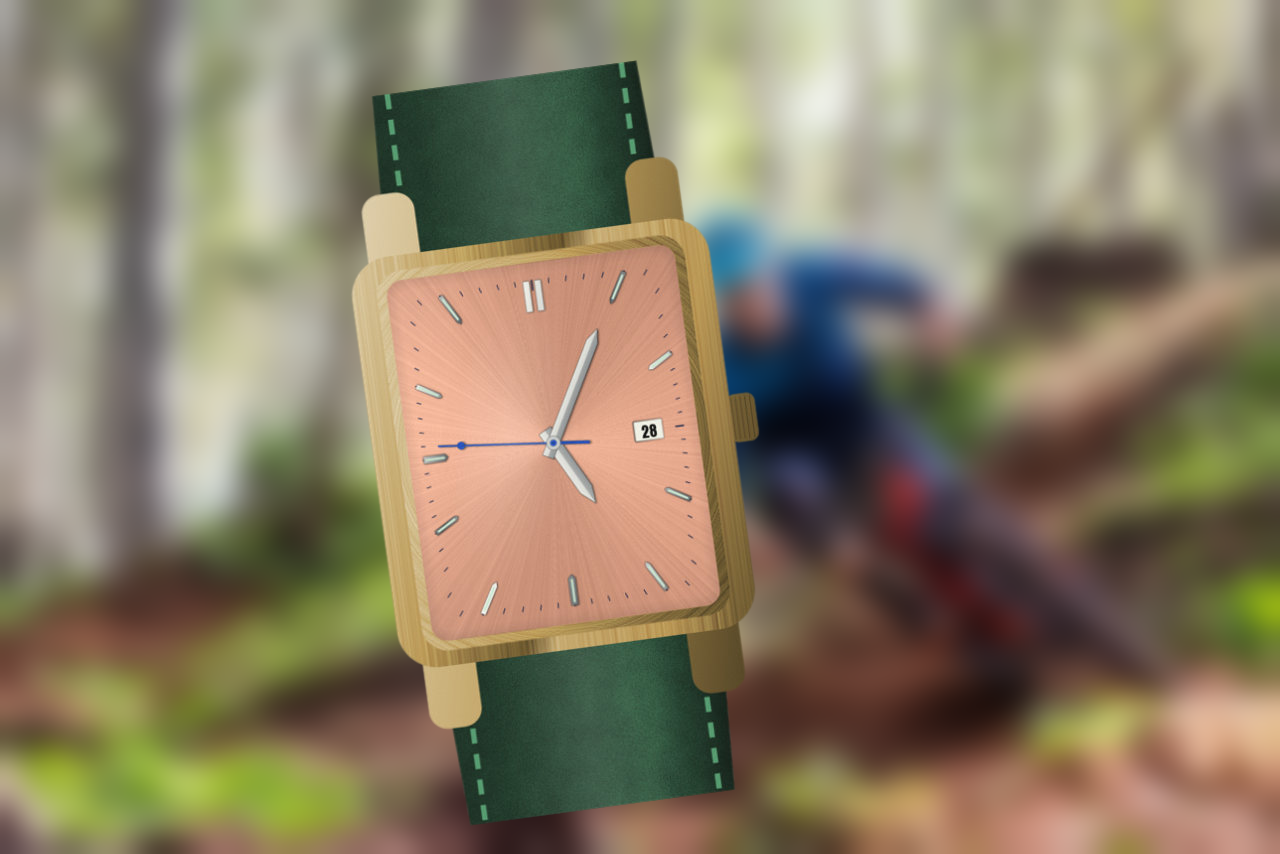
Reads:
5,04,46
